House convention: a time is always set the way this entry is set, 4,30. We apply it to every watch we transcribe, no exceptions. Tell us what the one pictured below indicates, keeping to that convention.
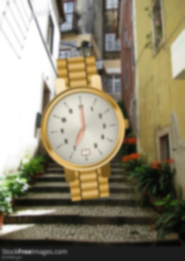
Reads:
7,00
